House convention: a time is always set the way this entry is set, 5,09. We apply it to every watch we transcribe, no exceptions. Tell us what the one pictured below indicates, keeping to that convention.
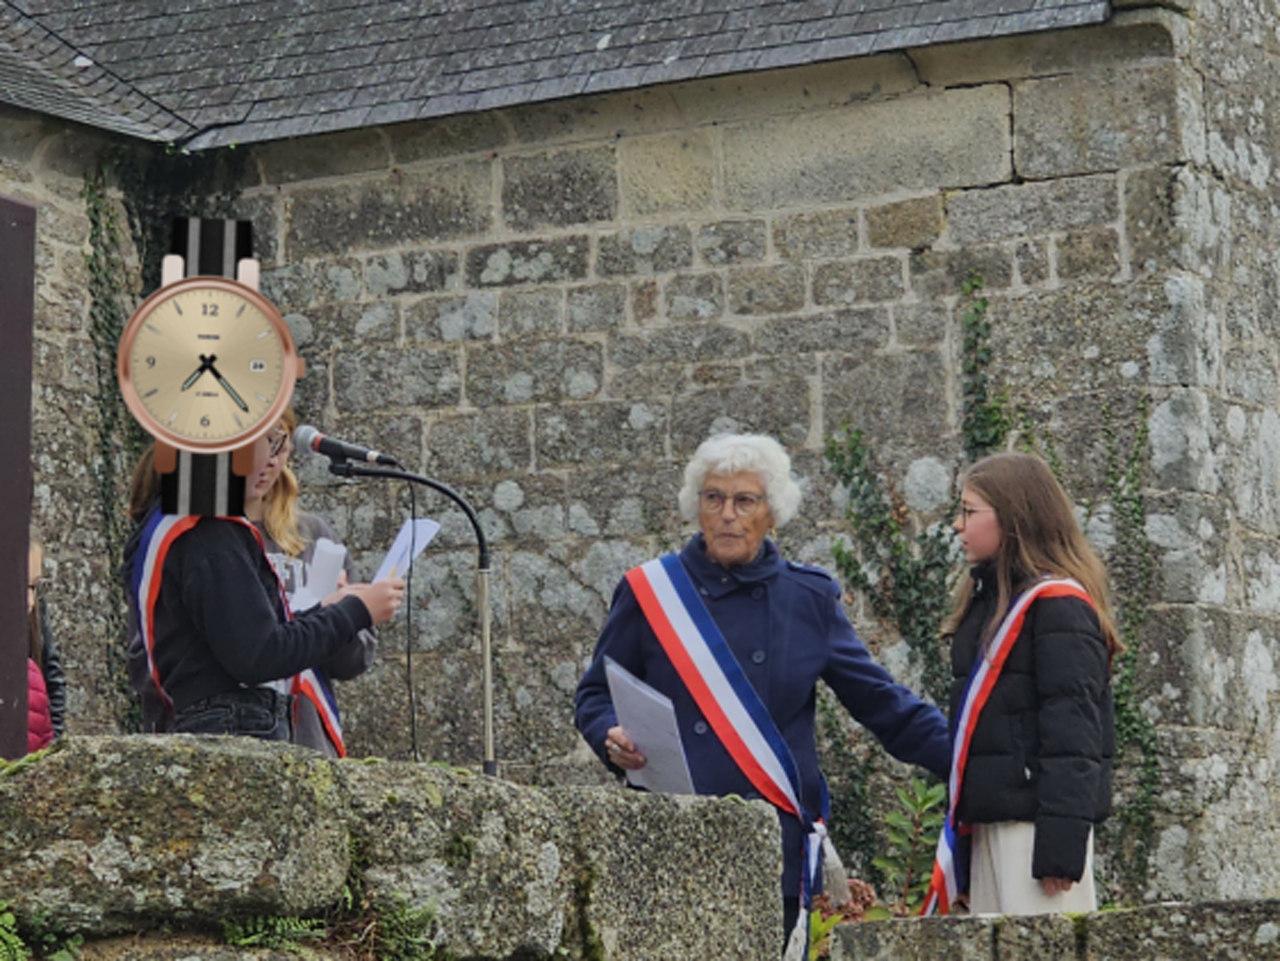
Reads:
7,23
